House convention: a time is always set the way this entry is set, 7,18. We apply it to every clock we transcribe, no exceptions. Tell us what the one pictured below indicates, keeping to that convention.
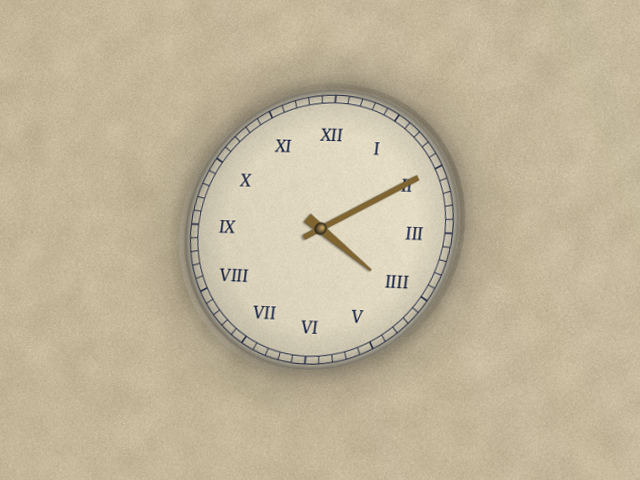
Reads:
4,10
